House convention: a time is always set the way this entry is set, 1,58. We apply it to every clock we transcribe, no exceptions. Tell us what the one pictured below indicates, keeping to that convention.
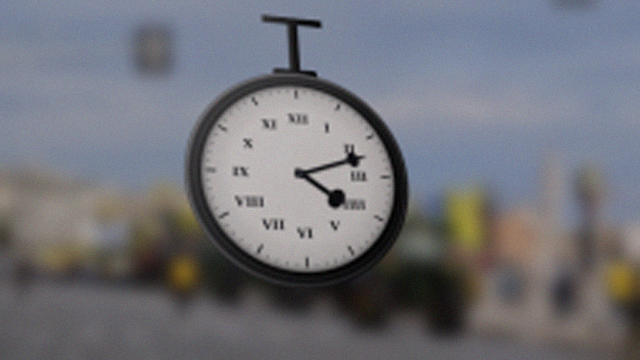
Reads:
4,12
